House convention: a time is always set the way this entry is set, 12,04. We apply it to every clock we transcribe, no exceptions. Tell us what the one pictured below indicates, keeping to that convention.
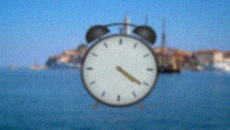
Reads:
4,21
